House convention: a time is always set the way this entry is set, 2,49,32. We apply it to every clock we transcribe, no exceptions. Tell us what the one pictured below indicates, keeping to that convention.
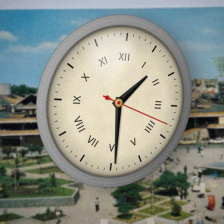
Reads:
1,29,18
